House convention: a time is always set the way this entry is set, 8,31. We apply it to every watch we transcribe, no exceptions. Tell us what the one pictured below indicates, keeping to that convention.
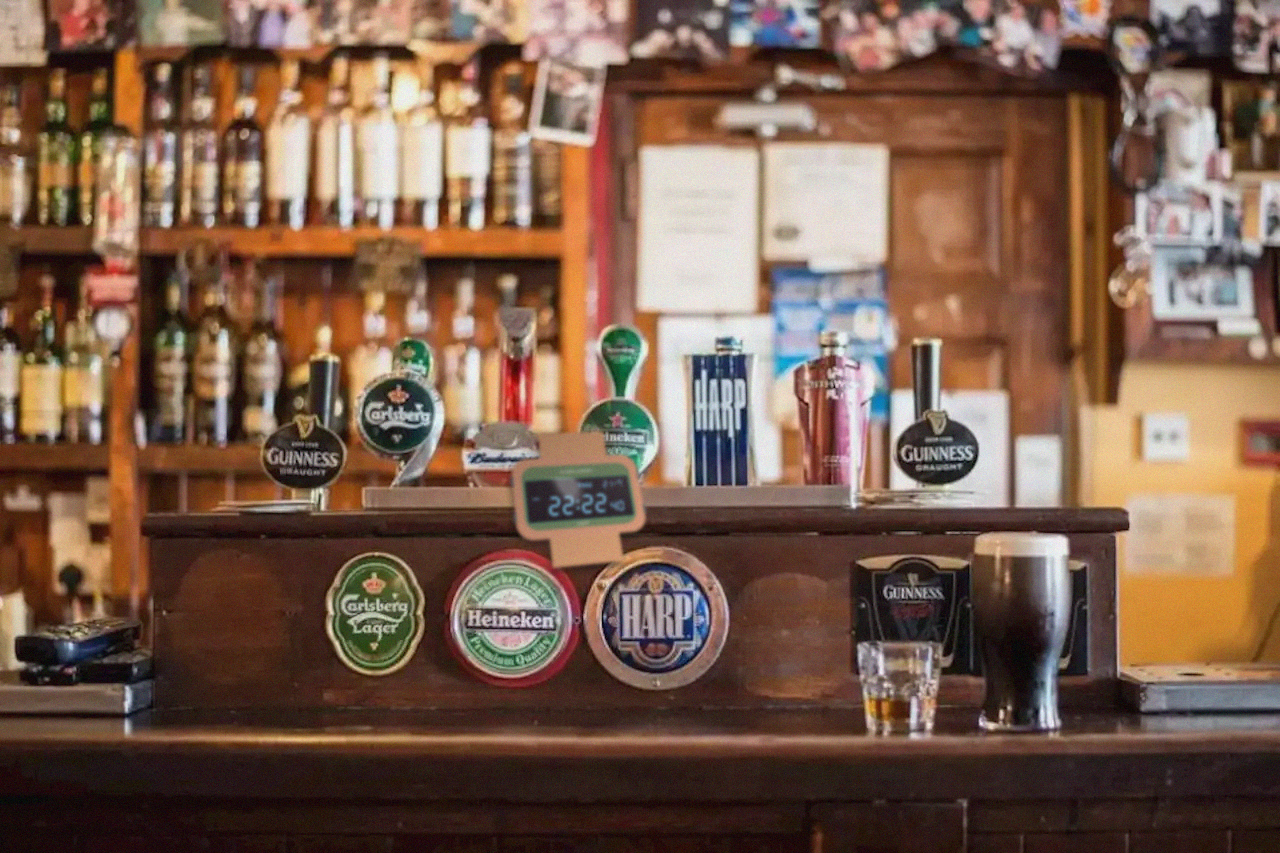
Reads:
22,22
